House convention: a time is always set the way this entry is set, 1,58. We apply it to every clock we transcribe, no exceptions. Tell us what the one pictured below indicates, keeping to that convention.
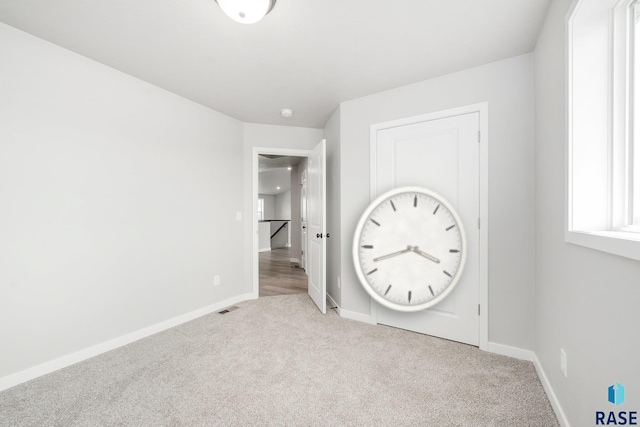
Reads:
3,42
